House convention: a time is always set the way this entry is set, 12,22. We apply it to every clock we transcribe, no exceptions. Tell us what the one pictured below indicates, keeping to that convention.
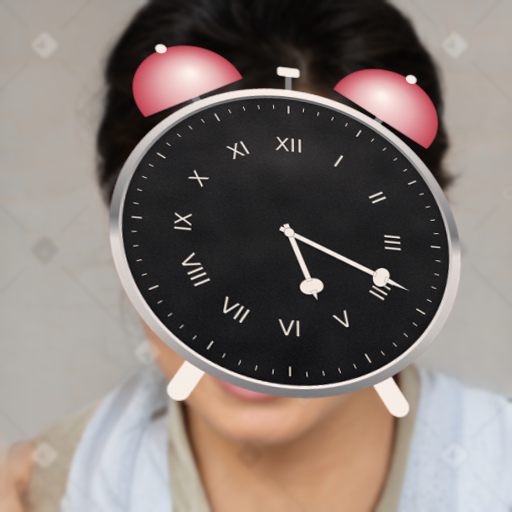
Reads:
5,19
